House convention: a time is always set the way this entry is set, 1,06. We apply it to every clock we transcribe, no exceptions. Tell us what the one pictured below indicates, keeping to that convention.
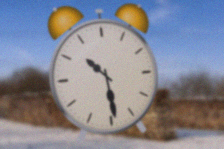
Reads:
10,29
